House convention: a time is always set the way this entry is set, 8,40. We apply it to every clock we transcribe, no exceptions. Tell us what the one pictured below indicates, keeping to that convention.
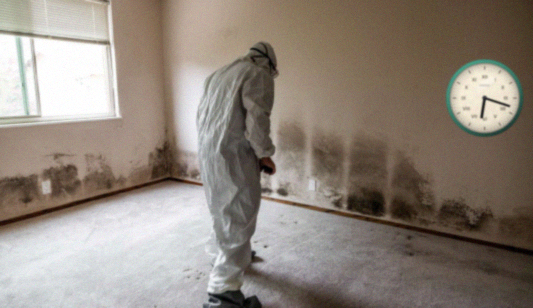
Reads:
6,18
